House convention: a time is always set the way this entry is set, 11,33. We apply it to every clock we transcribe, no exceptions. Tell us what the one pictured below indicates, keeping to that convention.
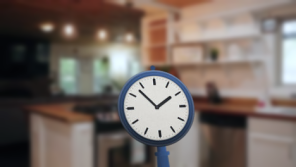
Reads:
1,53
